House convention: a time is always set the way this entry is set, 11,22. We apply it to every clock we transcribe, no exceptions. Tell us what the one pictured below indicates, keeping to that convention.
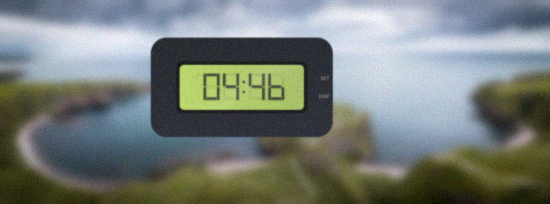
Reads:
4,46
